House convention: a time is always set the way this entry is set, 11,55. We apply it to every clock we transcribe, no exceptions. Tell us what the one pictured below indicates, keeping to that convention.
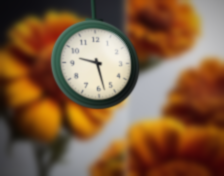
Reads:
9,28
